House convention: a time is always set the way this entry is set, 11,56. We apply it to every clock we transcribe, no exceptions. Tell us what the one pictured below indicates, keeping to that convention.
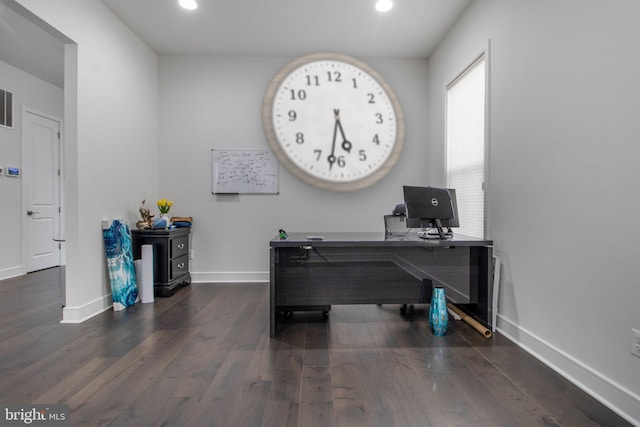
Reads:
5,32
